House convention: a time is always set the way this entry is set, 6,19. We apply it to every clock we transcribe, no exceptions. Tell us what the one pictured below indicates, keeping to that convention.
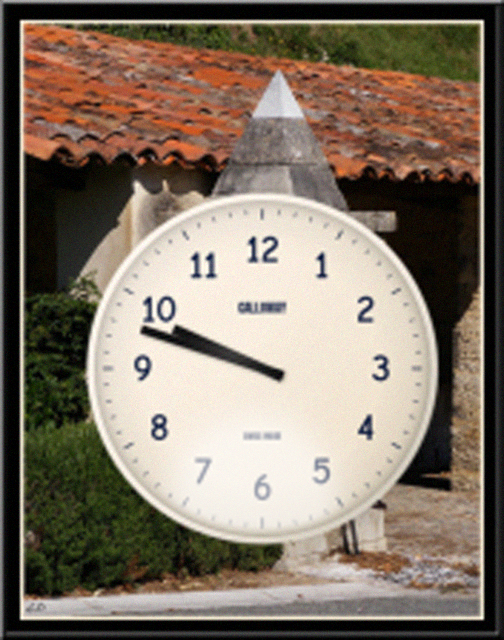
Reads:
9,48
